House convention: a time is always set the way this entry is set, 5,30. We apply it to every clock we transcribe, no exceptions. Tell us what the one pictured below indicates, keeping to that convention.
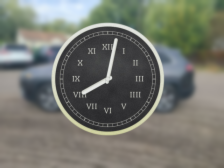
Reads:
8,02
